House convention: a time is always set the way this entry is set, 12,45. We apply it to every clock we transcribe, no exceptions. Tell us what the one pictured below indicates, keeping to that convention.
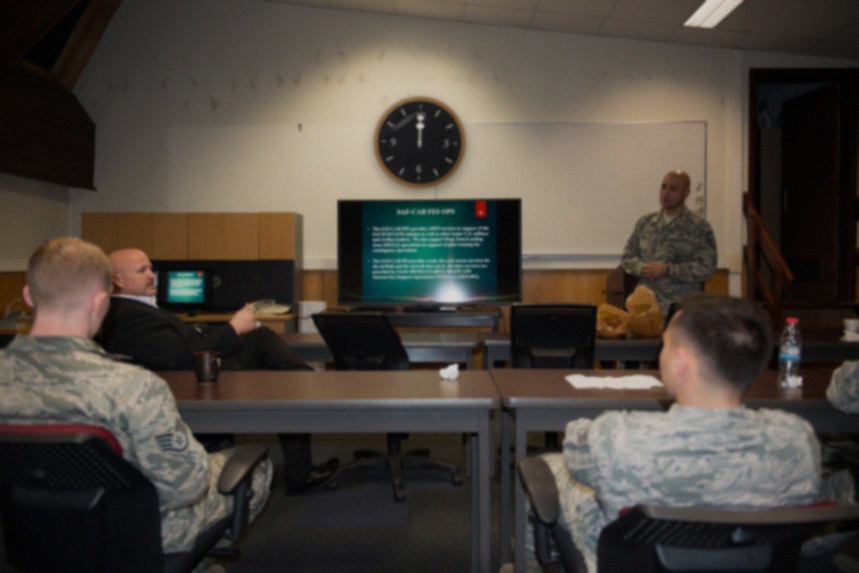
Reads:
12,00
